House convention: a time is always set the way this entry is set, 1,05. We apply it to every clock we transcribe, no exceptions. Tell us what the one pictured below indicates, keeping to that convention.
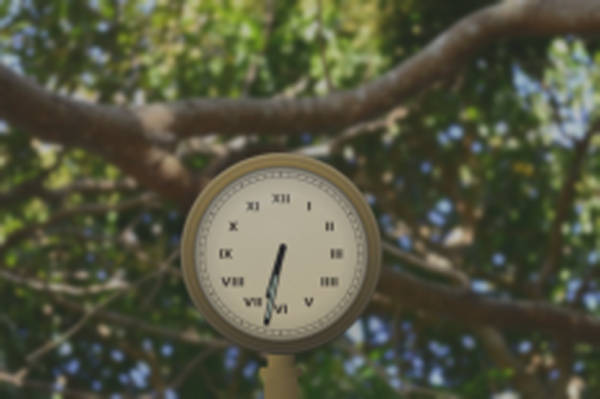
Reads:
6,32
